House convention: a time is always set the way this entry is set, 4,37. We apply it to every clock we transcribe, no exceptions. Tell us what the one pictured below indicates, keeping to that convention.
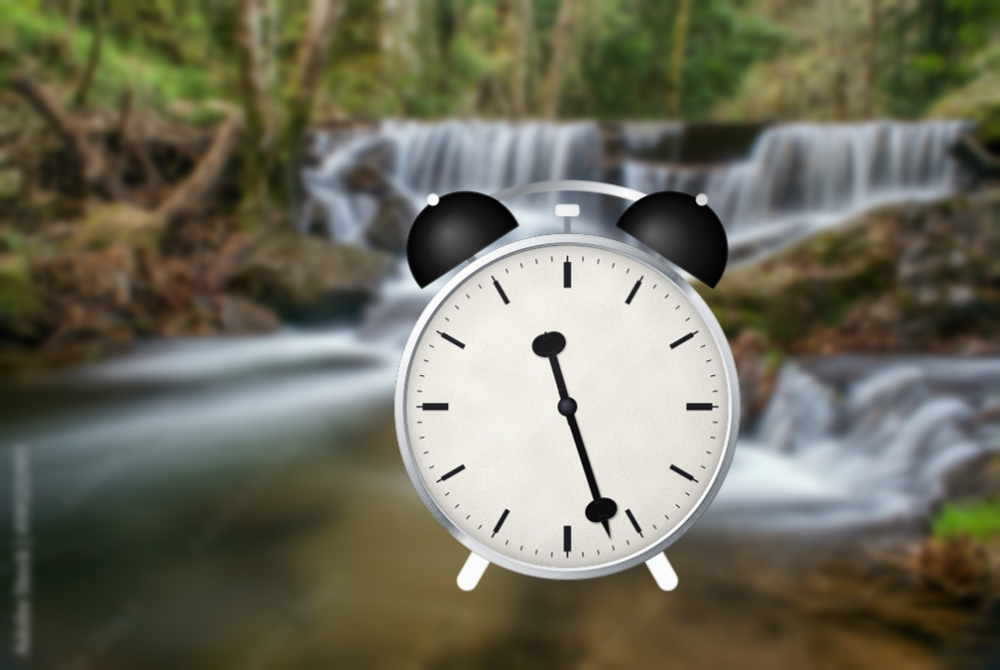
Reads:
11,27
